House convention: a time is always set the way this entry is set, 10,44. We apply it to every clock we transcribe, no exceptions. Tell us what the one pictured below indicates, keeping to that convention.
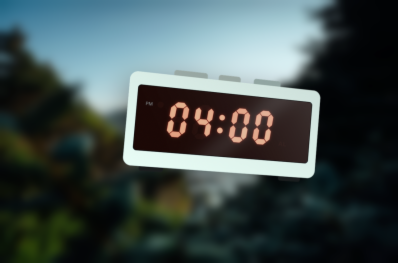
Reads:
4,00
